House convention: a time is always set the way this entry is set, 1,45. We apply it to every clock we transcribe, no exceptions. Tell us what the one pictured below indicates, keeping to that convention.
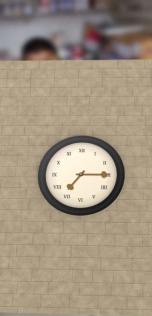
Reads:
7,15
